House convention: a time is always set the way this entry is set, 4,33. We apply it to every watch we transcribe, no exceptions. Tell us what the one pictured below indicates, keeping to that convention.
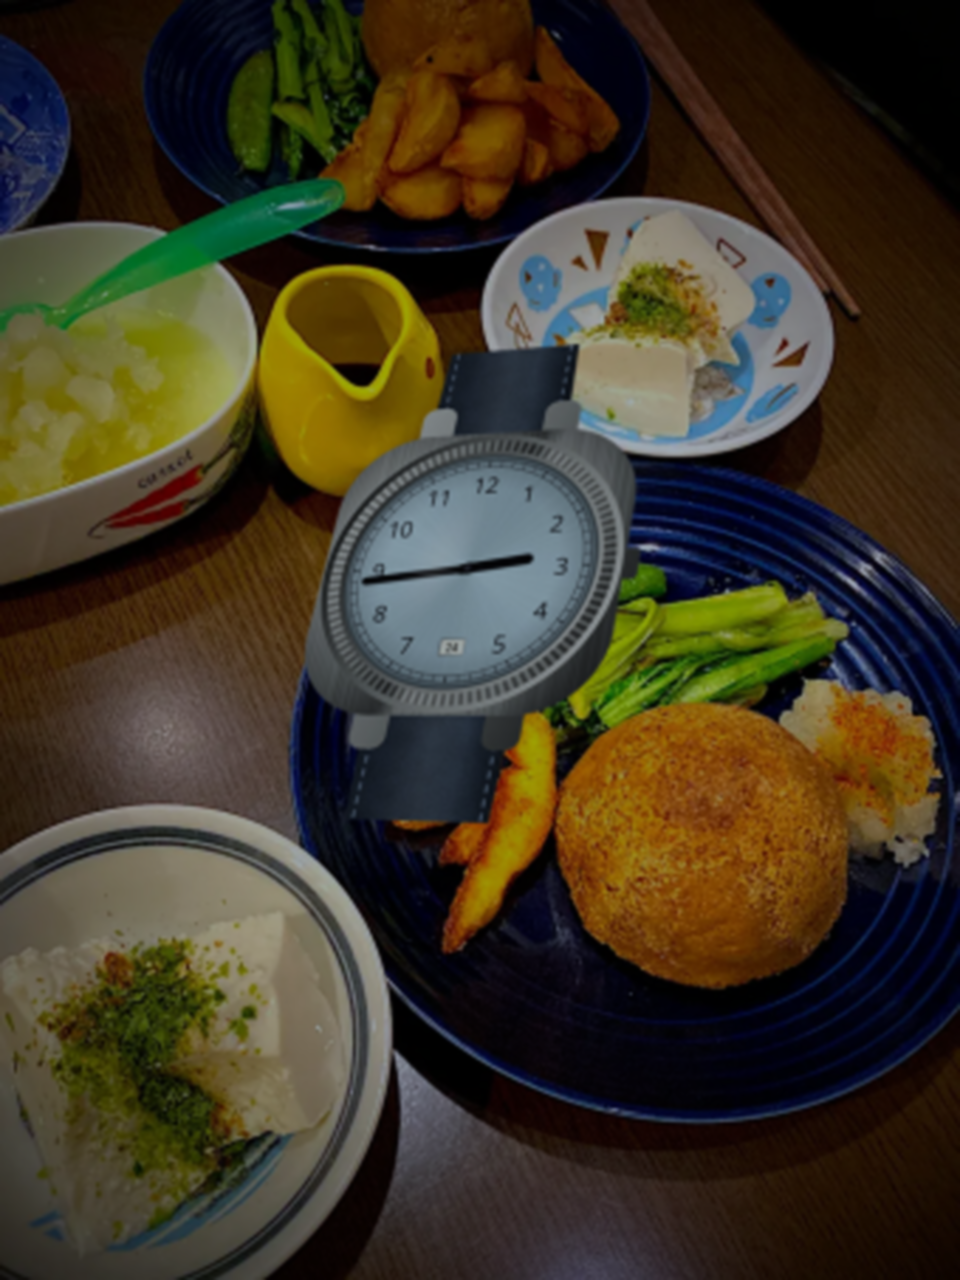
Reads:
2,44
